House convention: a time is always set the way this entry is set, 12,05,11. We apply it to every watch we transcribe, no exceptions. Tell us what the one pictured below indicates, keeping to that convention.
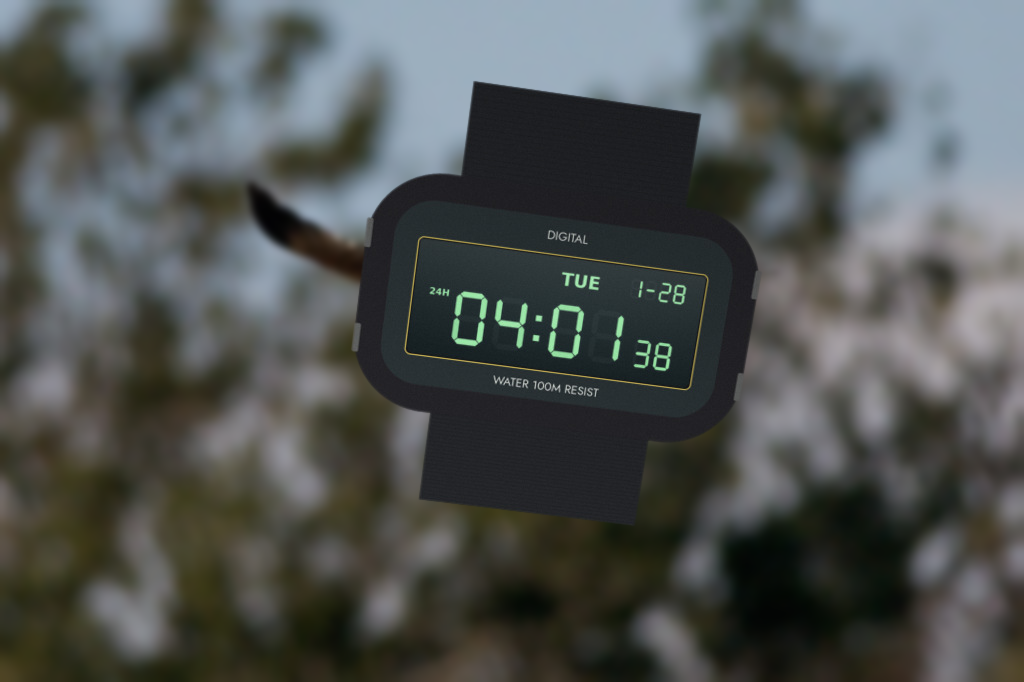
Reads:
4,01,38
